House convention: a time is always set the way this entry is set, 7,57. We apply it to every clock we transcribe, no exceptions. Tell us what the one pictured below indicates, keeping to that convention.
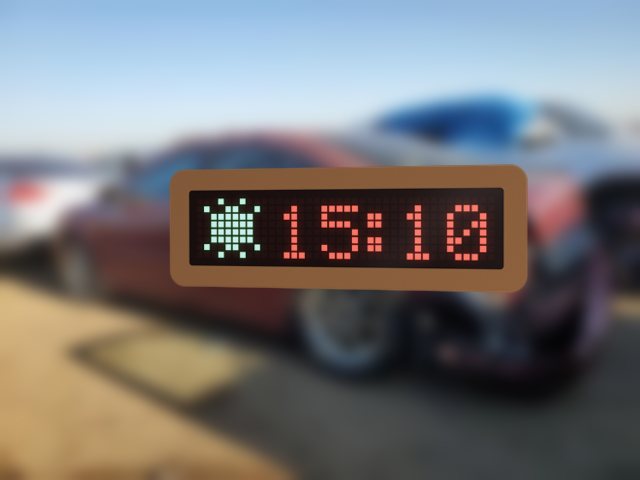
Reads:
15,10
